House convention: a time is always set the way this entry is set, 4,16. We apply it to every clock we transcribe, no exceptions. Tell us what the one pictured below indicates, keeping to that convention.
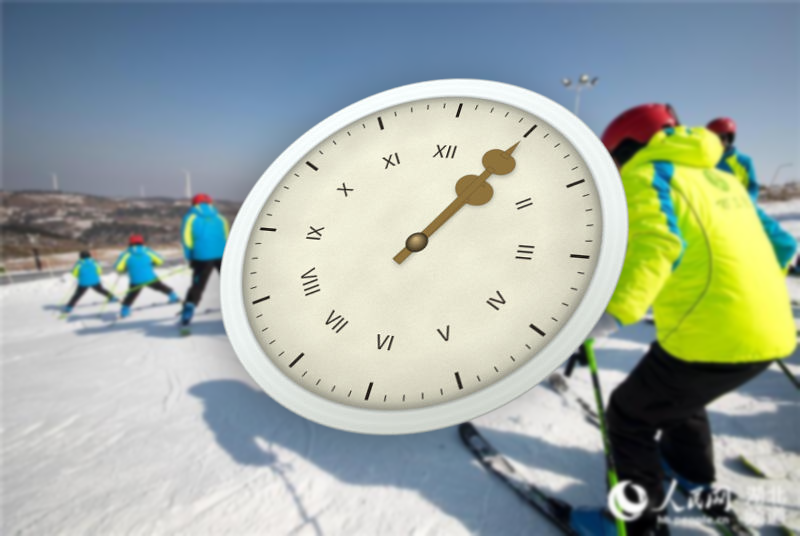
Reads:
1,05
